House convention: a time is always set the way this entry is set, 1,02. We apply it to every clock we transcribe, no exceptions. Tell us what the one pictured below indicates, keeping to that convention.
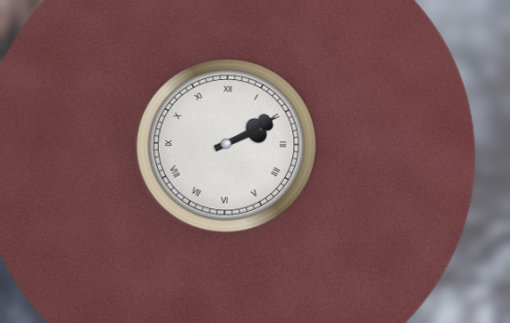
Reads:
2,10
